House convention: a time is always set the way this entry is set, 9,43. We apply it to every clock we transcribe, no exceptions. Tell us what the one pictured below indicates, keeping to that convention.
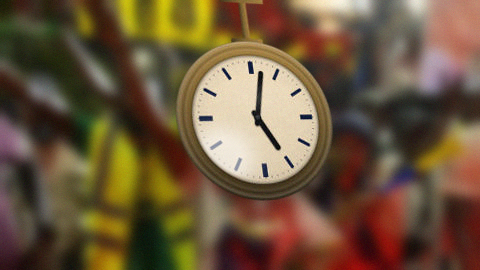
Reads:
5,02
